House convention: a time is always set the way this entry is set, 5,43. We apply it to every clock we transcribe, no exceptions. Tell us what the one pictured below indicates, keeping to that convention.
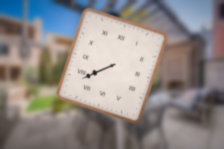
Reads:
7,38
